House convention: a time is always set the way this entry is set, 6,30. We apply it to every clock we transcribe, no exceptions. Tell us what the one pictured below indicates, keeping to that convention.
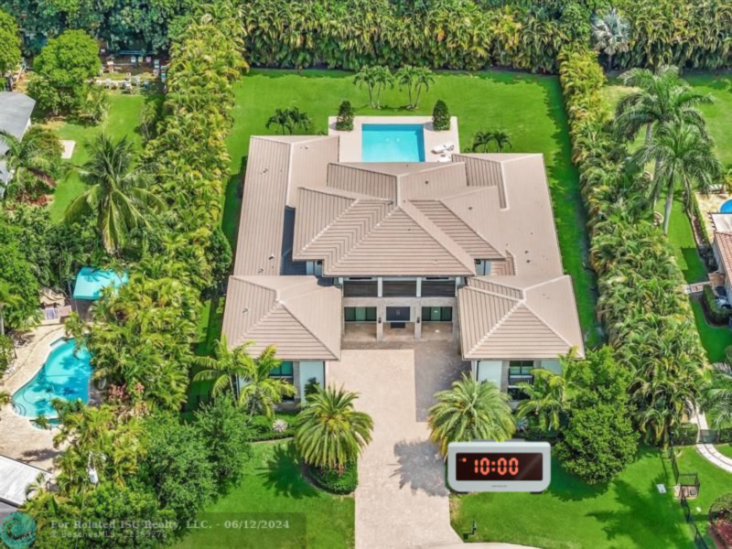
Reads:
10,00
